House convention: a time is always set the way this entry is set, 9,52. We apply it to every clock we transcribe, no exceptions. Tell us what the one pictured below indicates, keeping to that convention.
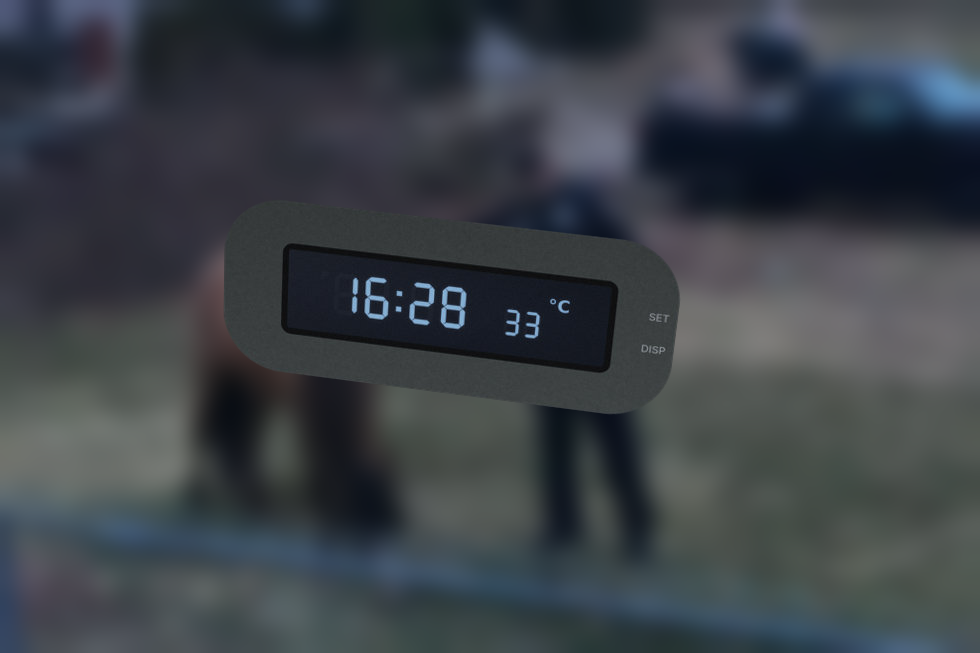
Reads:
16,28
